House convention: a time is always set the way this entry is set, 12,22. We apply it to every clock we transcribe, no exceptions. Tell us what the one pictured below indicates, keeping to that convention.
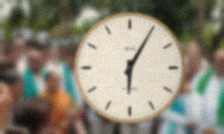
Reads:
6,05
